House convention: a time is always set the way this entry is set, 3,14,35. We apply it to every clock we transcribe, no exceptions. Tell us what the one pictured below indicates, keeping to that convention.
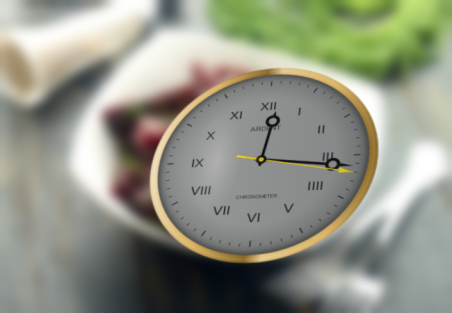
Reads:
12,16,17
